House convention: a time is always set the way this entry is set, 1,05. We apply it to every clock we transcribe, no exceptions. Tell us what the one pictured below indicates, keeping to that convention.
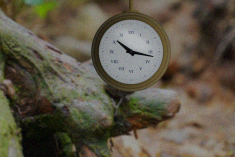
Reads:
10,17
